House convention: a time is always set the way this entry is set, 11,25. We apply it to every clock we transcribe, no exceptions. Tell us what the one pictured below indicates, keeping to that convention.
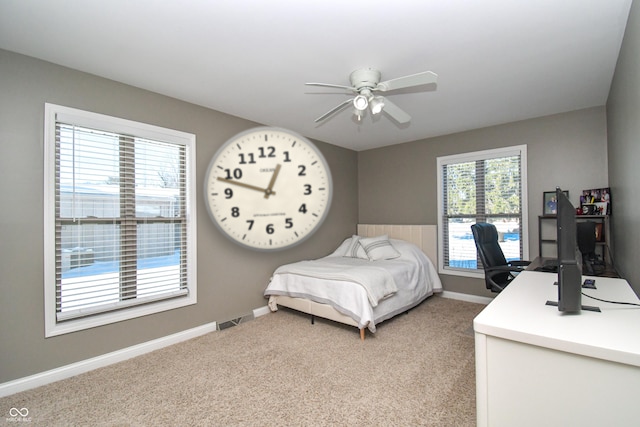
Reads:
12,48
